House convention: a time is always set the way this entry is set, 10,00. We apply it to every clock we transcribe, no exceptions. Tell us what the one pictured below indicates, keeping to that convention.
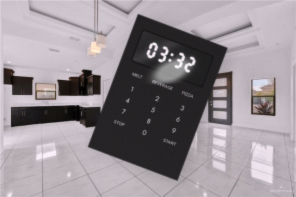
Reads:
3,32
